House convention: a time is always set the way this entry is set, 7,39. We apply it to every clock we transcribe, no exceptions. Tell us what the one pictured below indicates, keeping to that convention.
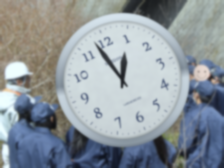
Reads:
12,58
